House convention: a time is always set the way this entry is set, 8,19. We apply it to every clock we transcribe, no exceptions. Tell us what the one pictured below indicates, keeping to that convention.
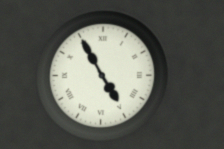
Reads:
4,55
